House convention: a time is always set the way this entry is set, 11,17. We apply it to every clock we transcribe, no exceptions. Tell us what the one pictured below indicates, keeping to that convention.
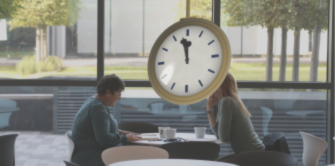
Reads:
11,58
